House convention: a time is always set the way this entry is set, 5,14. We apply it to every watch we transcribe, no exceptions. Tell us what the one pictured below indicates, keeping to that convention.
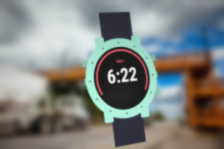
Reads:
6,22
